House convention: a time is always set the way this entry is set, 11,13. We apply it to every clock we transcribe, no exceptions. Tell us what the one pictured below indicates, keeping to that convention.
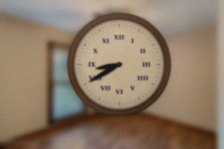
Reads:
8,40
